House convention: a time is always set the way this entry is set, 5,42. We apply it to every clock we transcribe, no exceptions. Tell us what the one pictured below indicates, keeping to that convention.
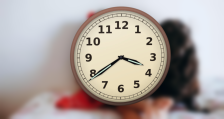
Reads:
3,39
